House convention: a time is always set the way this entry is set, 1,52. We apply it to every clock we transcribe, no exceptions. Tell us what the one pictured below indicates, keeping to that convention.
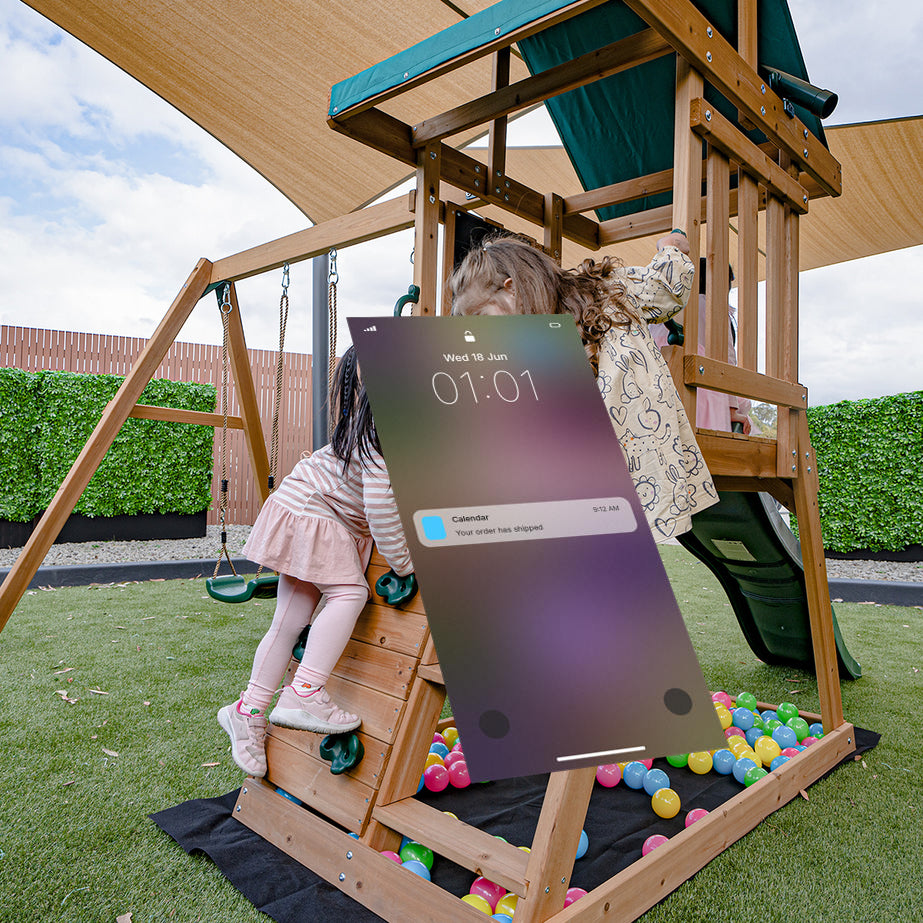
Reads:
1,01
